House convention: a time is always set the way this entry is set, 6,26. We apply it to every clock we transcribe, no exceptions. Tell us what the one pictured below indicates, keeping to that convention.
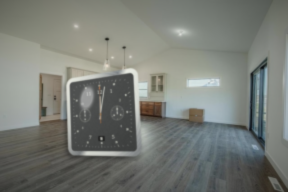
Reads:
12,02
